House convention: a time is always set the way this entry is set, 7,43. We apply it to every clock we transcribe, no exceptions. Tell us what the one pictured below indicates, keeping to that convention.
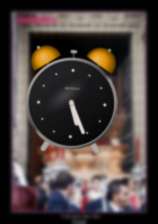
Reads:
5,26
